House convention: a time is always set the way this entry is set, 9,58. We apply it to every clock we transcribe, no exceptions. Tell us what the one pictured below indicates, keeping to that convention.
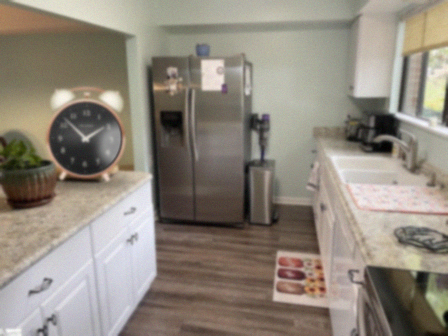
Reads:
1,52
